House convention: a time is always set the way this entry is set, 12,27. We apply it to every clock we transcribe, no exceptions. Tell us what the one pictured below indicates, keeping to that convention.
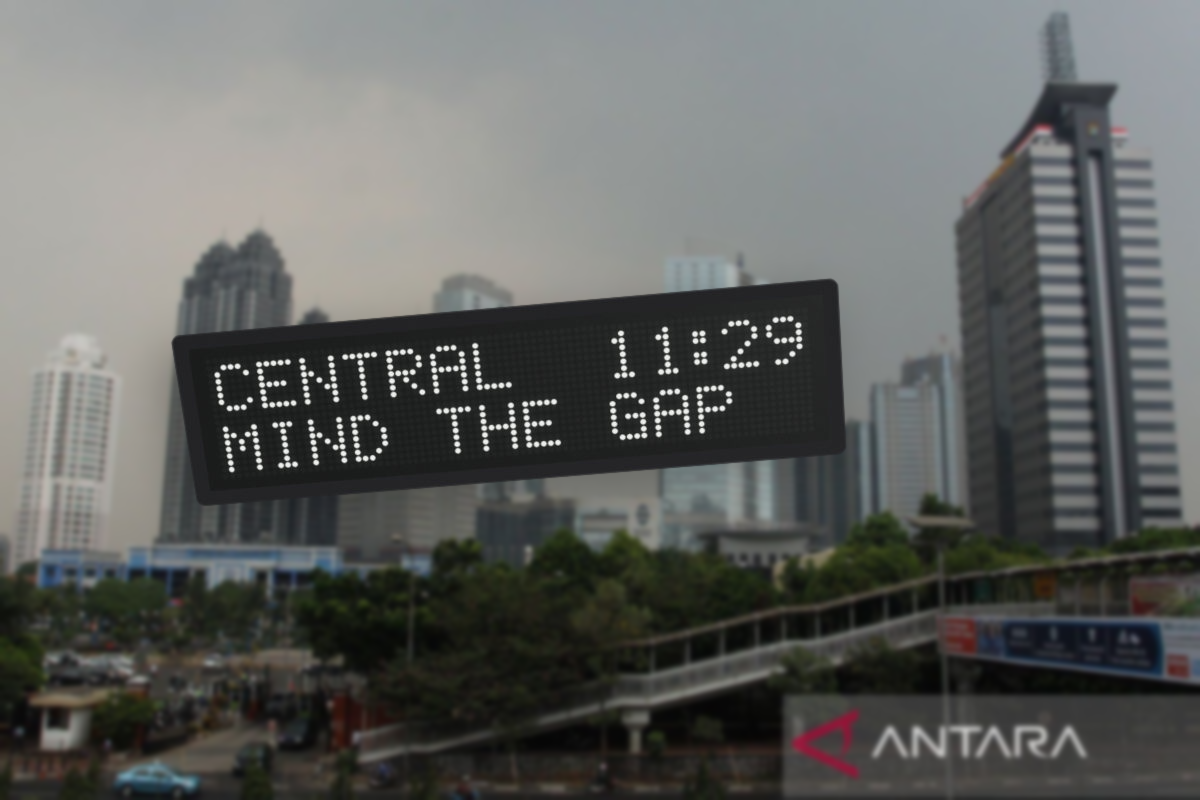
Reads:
11,29
